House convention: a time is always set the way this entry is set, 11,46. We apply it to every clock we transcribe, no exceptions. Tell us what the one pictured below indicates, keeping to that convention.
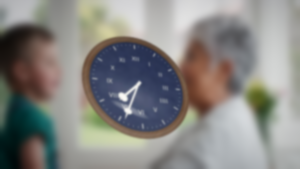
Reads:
7,34
